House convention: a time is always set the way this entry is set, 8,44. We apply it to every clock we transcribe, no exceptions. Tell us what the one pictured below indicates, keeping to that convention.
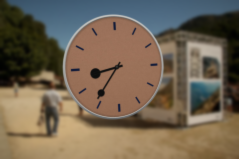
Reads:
8,36
